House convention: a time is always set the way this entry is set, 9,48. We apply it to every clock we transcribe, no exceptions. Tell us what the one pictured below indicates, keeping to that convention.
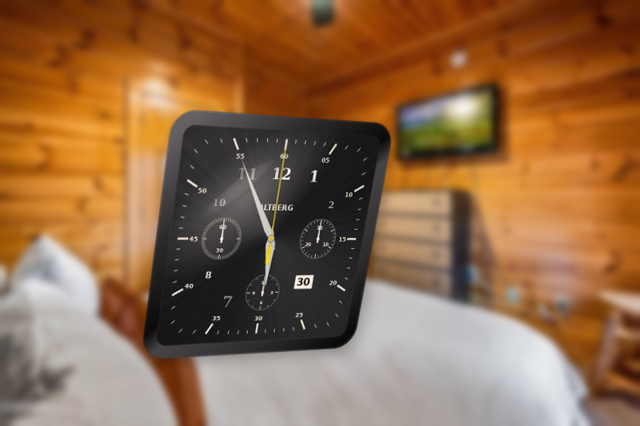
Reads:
5,55
